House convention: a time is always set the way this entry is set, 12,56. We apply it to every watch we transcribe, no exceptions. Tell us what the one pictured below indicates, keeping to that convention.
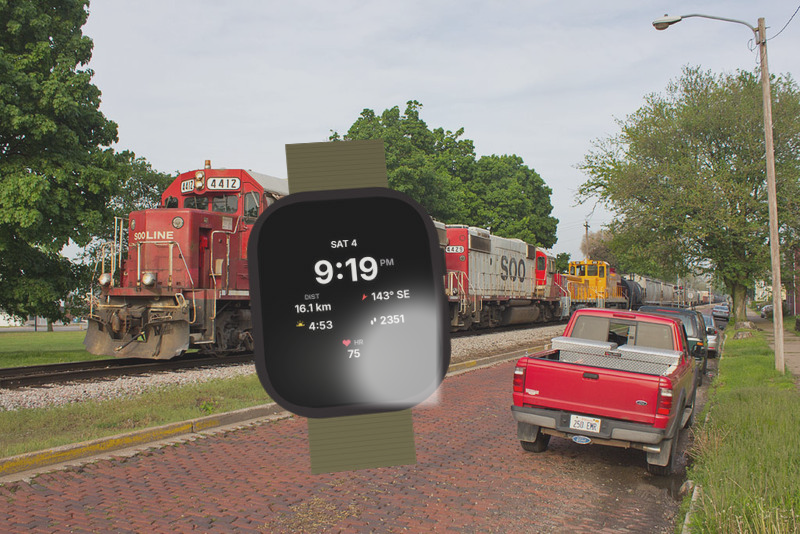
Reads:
9,19
